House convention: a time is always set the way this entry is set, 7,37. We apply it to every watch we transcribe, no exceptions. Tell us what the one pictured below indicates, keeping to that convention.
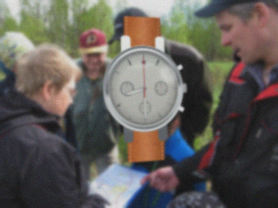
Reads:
8,30
